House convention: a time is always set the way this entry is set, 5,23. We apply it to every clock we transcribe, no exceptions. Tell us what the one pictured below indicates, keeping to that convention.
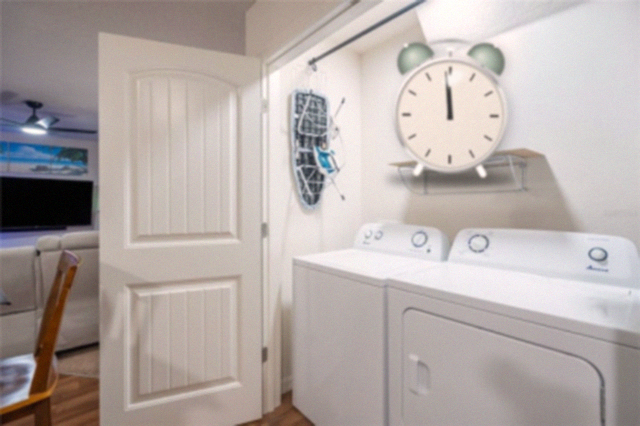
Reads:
11,59
